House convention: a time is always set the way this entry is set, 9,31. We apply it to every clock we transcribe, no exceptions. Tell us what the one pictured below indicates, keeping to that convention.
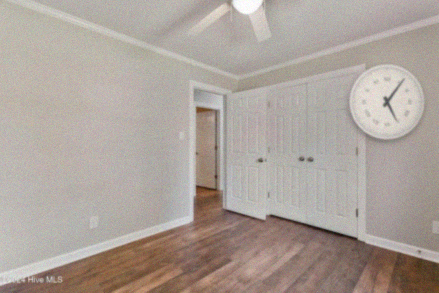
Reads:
5,06
